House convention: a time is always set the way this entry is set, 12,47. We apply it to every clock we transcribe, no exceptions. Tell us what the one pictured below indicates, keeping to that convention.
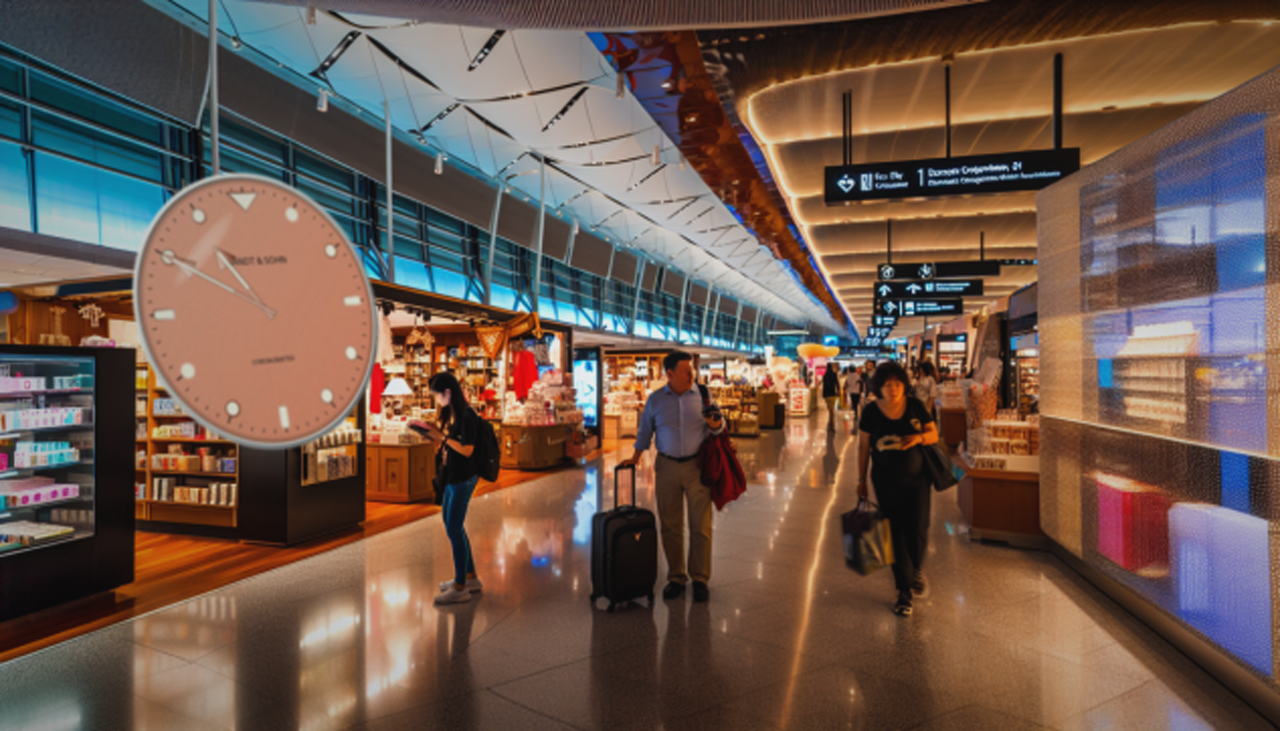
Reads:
10,50
